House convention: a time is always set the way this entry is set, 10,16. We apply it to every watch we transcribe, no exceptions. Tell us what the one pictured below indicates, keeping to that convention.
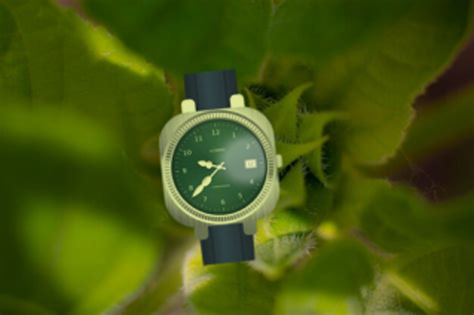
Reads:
9,38
